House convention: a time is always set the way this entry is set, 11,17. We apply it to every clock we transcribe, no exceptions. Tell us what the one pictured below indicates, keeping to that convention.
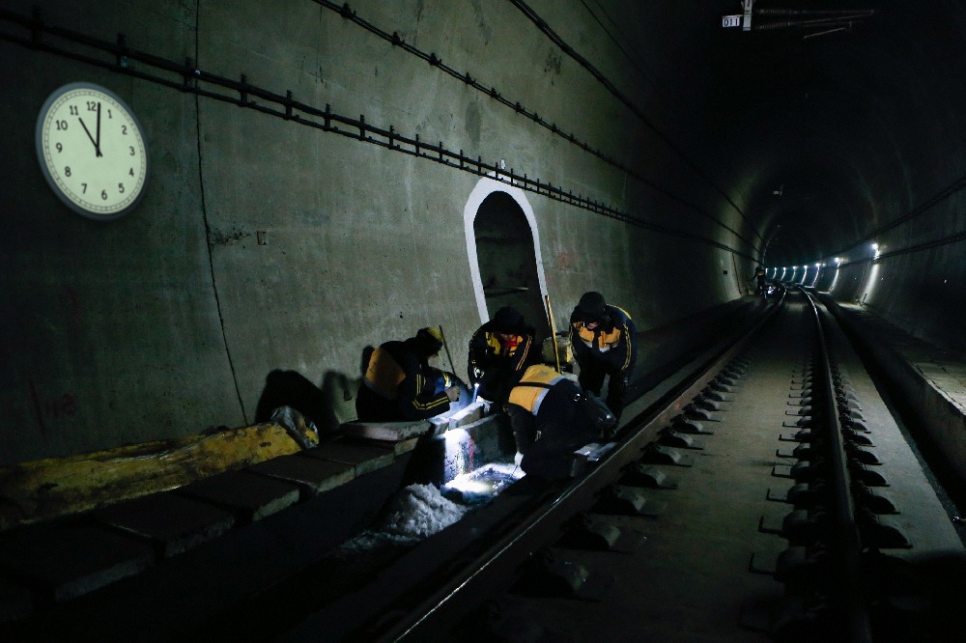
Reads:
11,02
